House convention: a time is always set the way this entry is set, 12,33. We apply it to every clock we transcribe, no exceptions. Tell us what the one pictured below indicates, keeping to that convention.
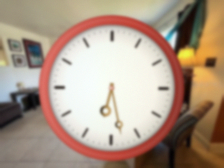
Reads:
6,28
